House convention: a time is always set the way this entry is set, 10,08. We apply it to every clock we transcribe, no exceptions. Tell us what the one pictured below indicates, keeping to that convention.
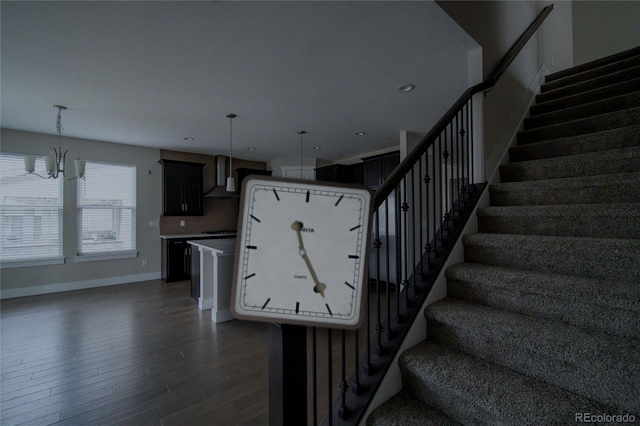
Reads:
11,25
